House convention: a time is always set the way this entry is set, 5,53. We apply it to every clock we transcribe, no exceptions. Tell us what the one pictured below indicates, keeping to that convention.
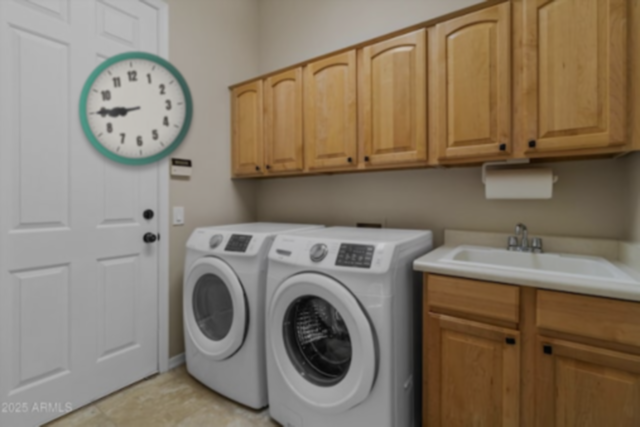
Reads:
8,45
